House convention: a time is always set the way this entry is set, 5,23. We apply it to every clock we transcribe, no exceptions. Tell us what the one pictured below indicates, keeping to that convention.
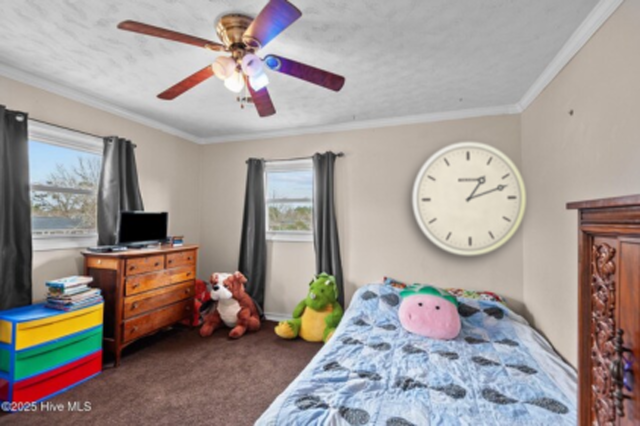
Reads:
1,12
